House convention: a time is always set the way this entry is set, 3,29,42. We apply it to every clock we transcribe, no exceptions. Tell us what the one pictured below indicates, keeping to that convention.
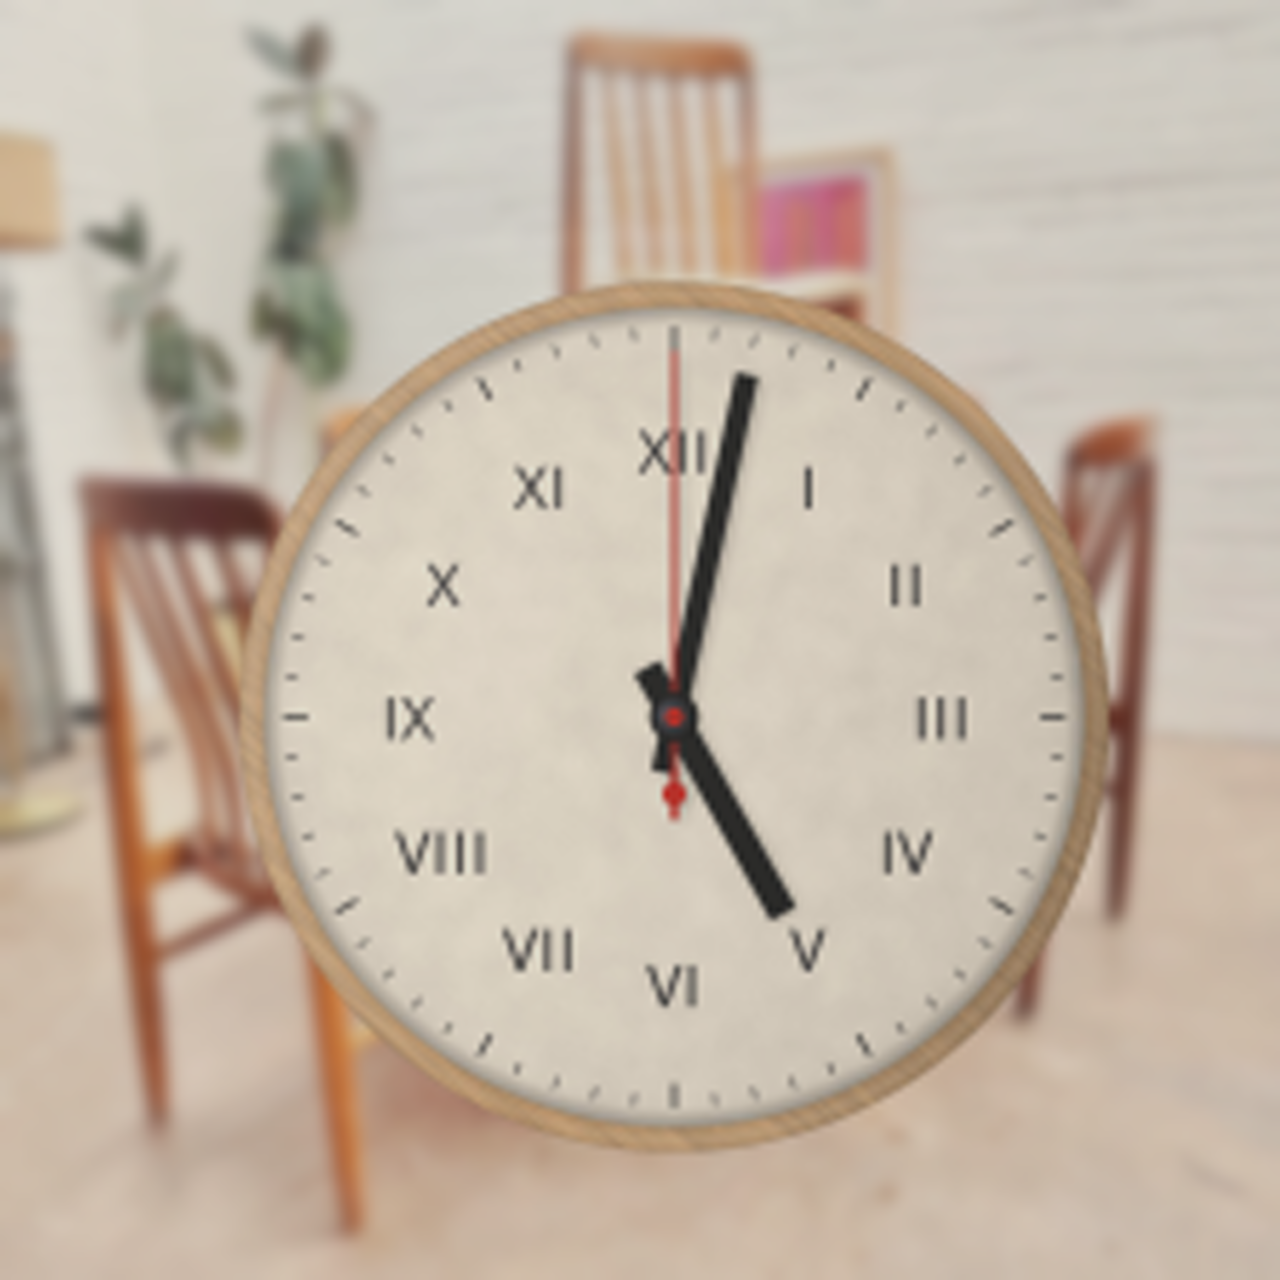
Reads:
5,02,00
